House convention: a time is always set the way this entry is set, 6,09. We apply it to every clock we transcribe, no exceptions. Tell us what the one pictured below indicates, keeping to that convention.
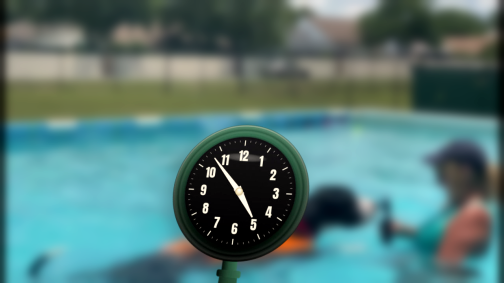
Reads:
4,53
